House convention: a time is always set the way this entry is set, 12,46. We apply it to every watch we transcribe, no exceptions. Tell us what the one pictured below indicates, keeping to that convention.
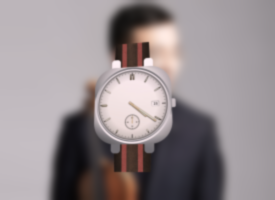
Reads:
4,21
